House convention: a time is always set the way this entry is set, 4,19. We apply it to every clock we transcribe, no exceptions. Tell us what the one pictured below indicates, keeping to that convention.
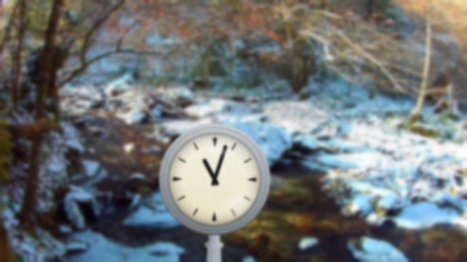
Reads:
11,03
